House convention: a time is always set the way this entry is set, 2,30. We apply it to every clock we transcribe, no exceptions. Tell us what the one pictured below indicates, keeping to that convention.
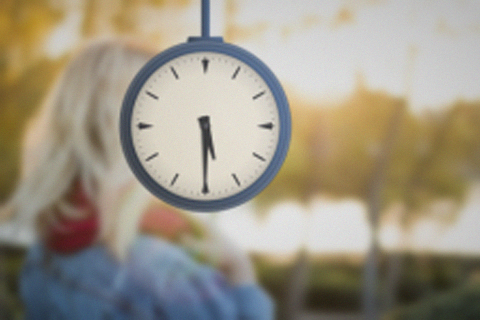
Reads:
5,30
